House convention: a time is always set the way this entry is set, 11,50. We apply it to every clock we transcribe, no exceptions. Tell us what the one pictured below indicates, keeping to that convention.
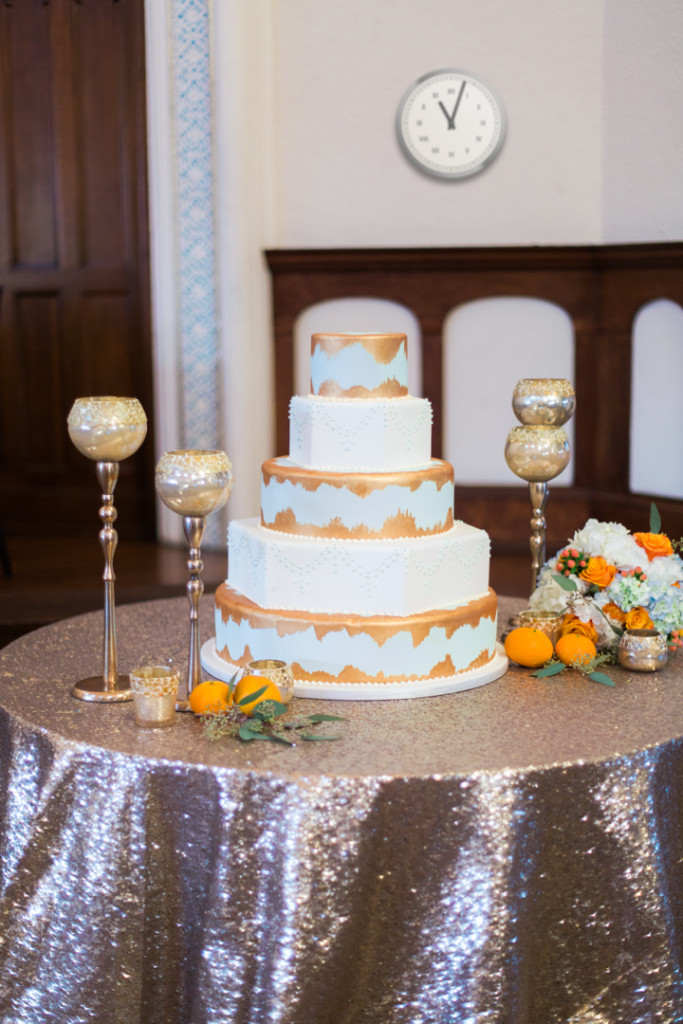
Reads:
11,03
